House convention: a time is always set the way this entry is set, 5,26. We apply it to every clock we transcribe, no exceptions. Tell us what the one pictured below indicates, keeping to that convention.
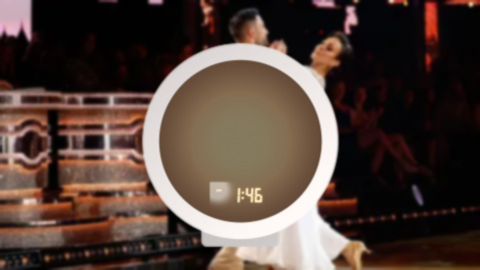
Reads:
1,46
